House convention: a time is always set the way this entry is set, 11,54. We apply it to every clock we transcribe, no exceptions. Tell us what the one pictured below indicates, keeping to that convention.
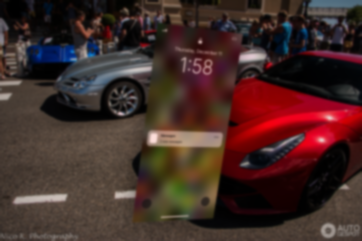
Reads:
1,58
